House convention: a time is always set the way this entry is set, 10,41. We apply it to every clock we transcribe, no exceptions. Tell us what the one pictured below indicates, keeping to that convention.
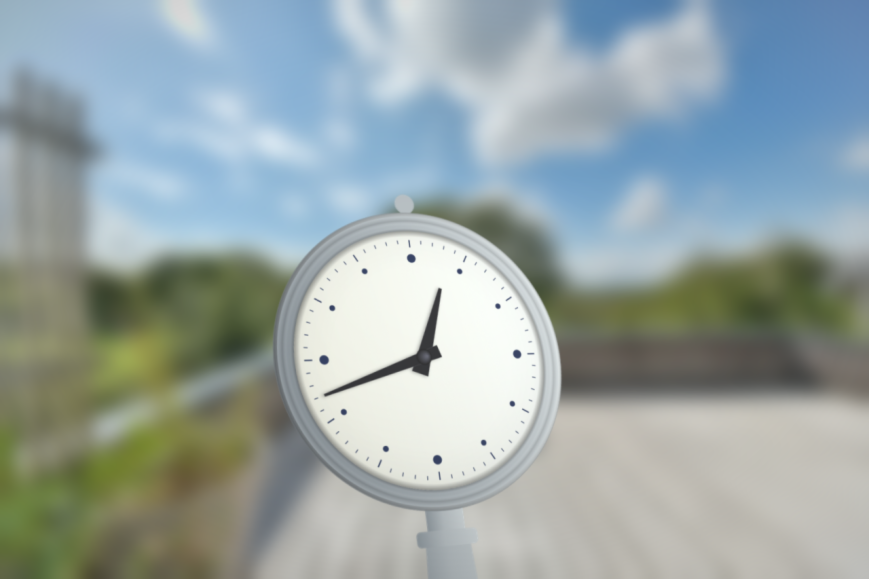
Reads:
12,42
